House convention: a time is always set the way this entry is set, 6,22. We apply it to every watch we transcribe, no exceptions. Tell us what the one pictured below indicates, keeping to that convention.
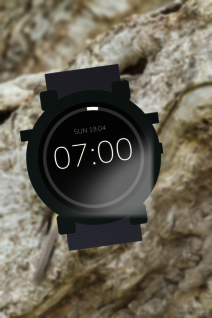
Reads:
7,00
